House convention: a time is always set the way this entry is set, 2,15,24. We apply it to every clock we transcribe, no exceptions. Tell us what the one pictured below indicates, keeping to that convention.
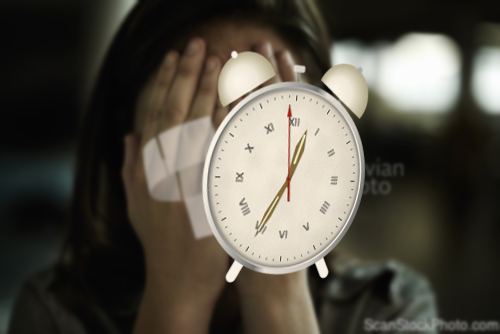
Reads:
12,34,59
